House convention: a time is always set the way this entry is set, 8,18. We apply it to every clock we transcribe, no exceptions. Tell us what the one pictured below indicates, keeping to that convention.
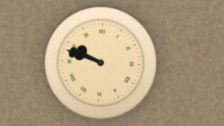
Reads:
9,48
